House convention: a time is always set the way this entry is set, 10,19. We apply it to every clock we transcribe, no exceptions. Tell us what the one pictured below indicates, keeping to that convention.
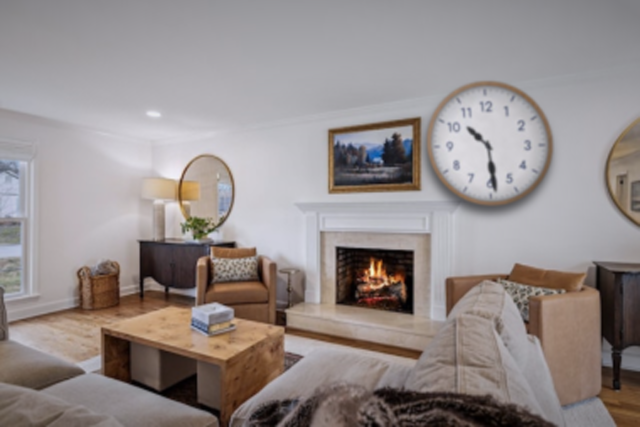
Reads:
10,29
